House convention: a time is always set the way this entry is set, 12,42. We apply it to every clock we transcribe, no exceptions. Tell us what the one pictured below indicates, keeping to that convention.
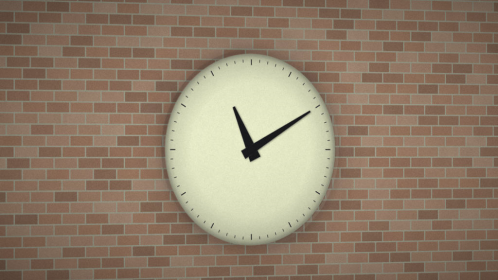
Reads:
11,10
